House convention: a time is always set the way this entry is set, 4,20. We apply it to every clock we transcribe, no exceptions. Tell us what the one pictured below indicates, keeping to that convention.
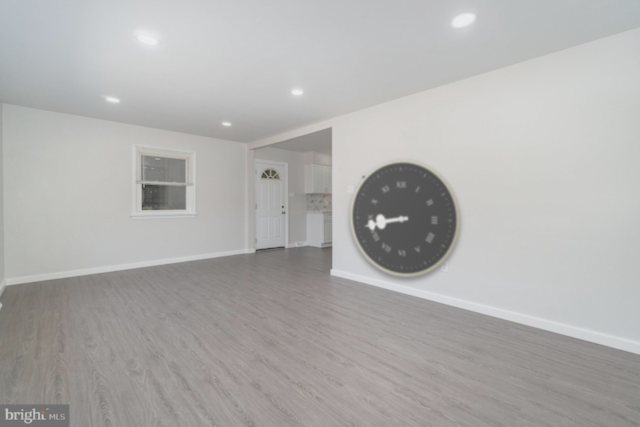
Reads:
8,43
